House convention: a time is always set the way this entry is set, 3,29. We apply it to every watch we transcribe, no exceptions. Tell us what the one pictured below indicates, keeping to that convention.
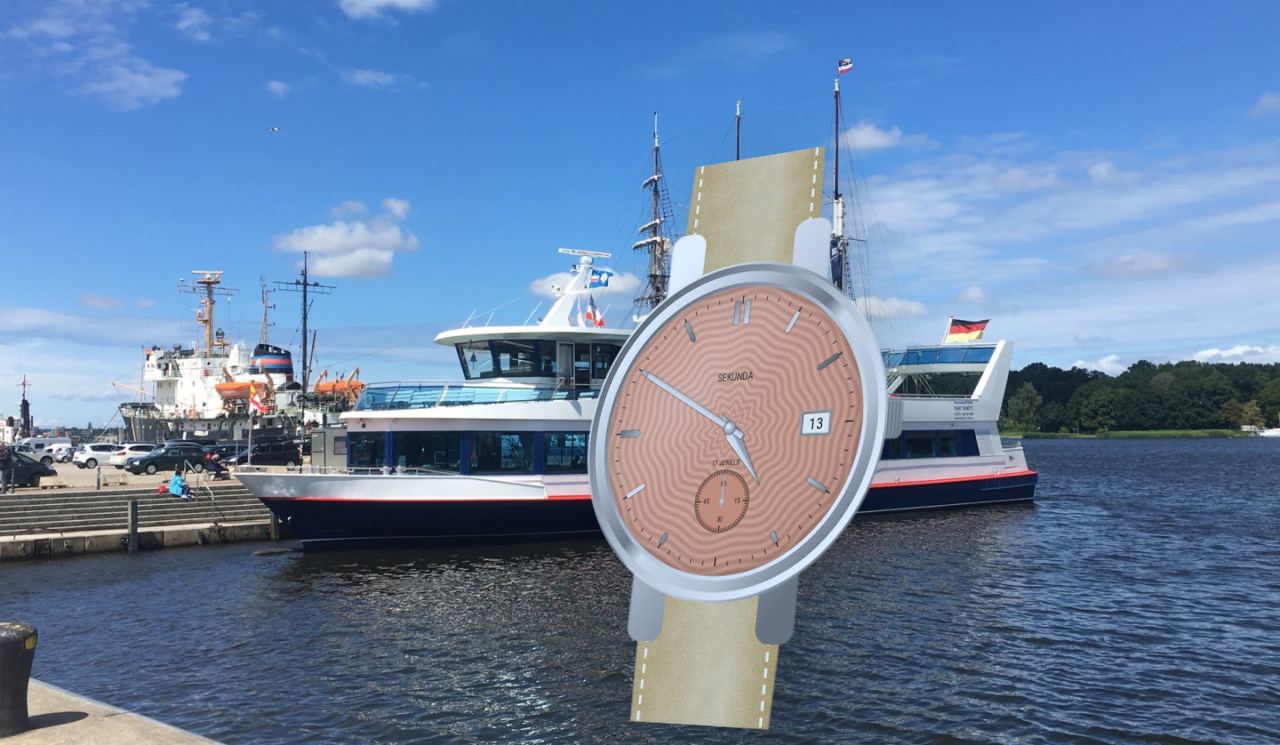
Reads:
4,50
